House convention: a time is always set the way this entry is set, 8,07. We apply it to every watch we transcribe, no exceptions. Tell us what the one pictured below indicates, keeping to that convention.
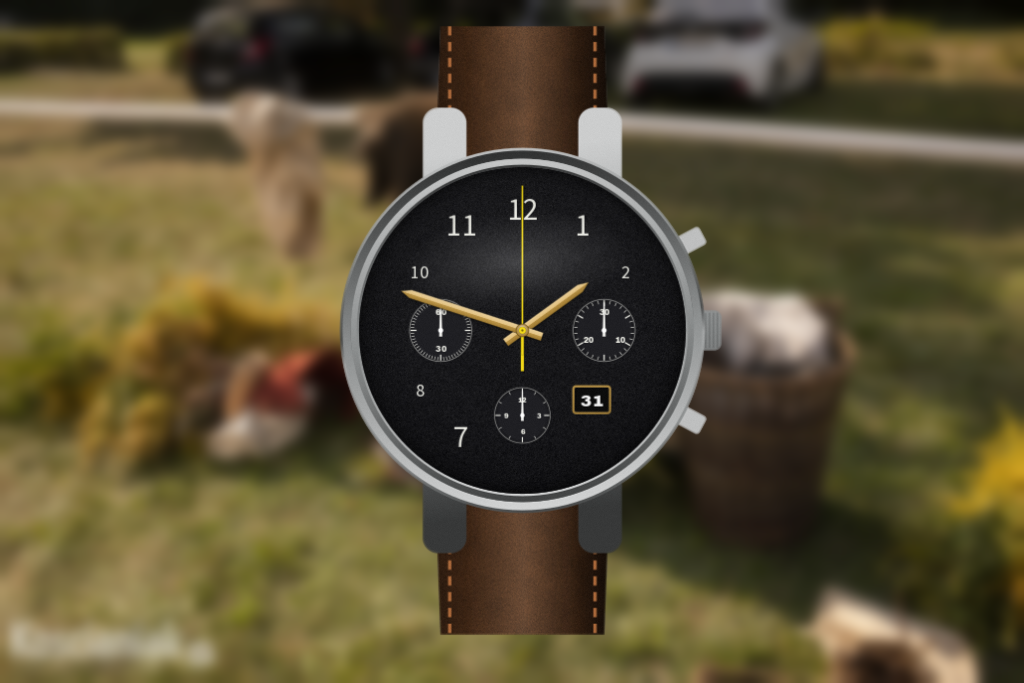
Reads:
1,48
